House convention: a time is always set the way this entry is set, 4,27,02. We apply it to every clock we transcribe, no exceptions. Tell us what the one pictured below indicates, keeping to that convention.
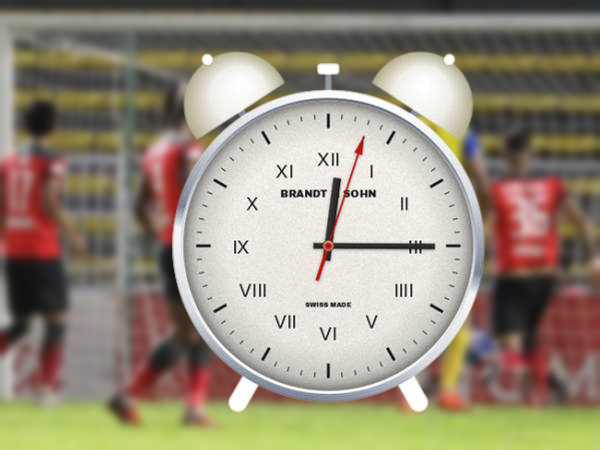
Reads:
12,15,03
